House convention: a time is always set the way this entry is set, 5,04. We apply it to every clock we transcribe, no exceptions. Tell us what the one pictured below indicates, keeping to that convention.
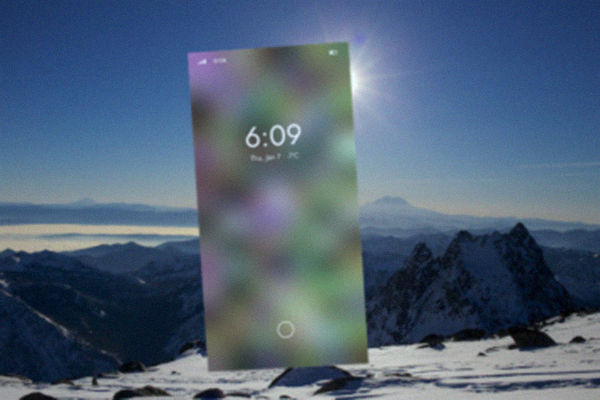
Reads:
6,09
